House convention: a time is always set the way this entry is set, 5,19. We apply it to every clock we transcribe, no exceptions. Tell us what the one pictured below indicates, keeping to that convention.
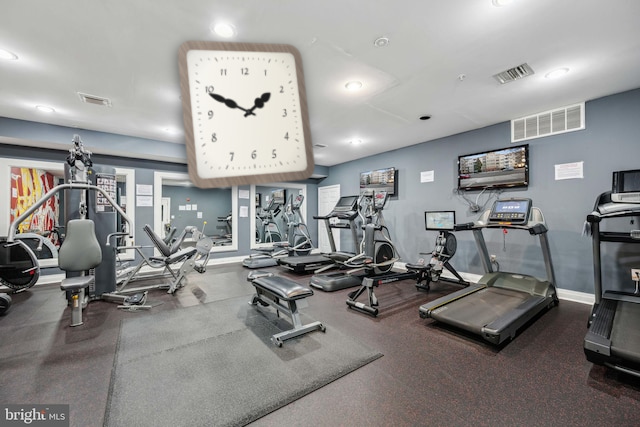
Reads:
1,49
